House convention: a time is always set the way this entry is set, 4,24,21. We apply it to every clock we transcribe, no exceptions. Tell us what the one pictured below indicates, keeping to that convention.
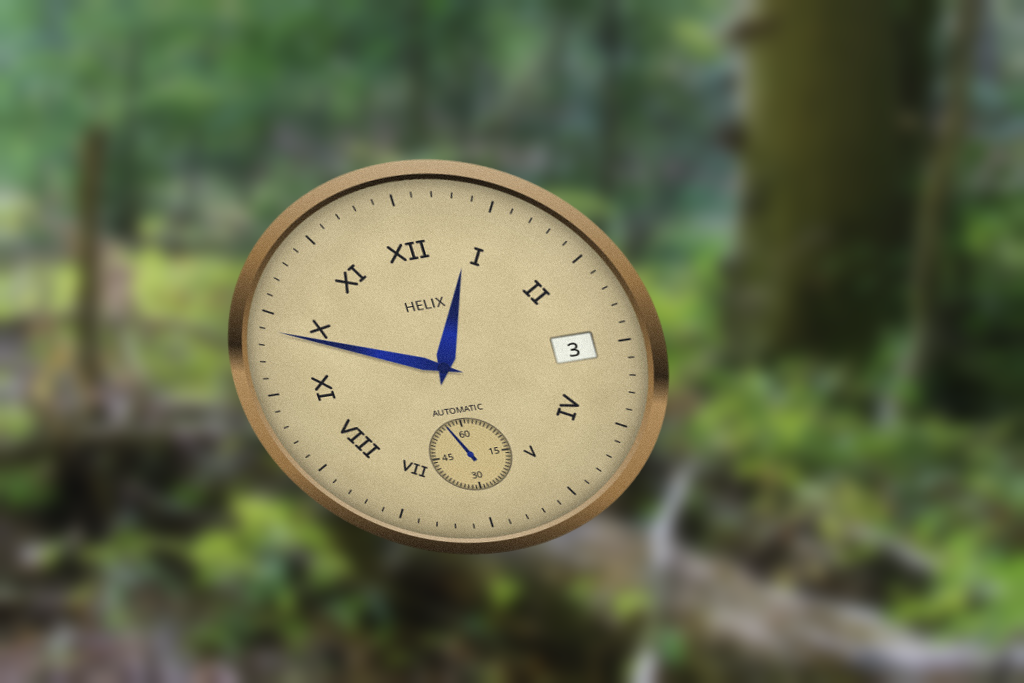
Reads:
12,48,56
